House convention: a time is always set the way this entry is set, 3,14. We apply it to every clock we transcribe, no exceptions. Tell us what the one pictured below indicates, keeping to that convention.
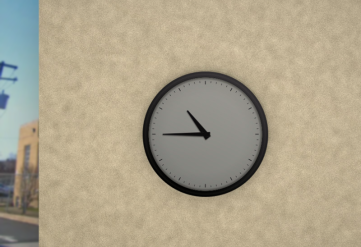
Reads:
10,45
